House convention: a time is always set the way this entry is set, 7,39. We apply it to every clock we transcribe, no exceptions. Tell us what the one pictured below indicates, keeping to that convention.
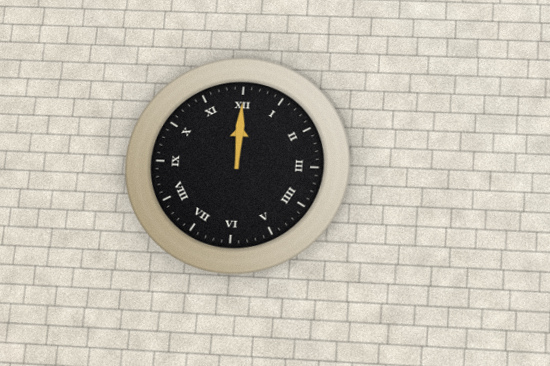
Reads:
12,00
